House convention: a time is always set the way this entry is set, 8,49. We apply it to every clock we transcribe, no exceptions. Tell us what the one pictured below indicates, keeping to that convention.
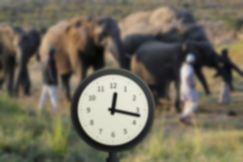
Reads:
12,17
